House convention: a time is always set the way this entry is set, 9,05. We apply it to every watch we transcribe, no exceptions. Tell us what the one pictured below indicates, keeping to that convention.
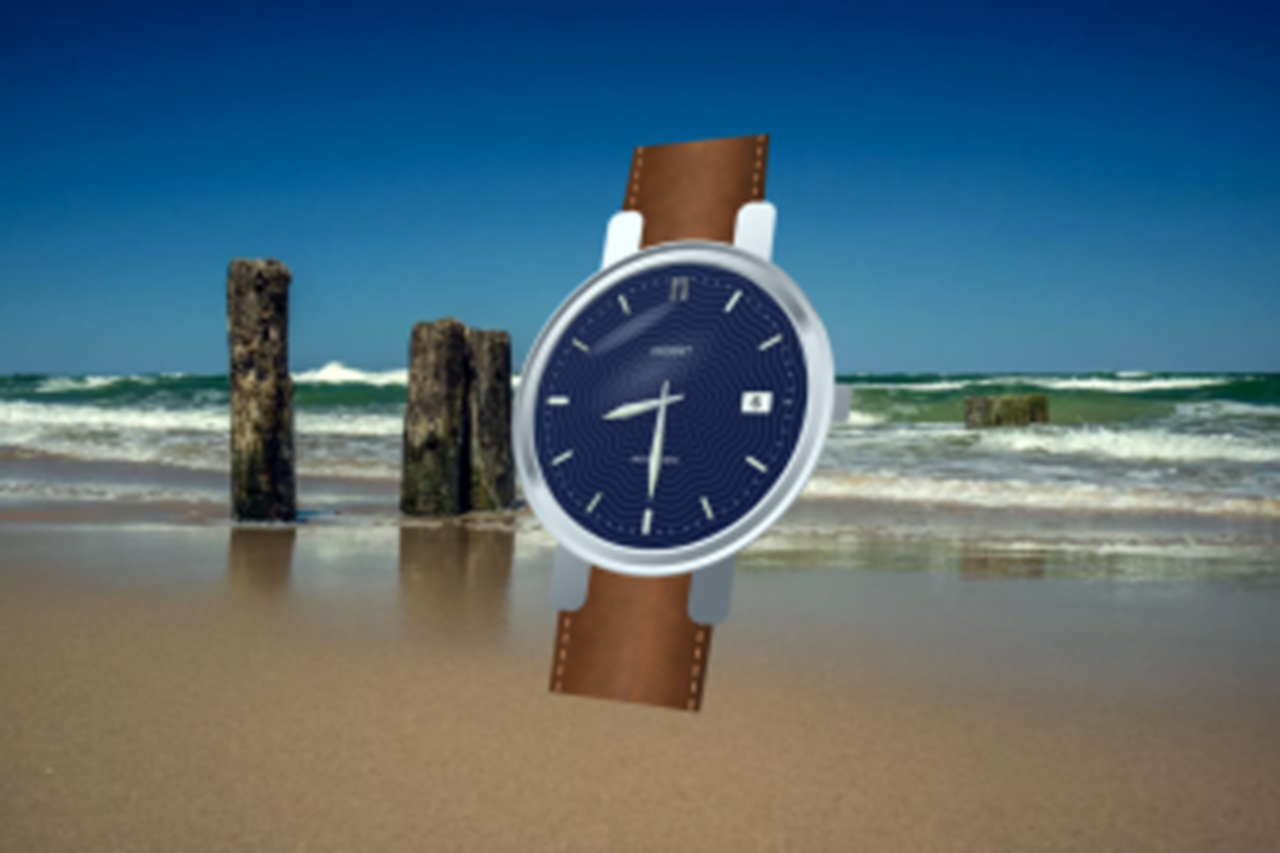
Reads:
8,30
